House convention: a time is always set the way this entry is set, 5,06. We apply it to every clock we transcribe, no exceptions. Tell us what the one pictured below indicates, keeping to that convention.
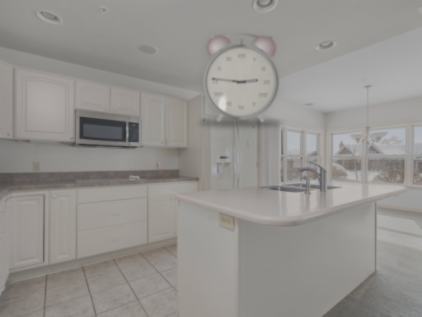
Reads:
2,46
